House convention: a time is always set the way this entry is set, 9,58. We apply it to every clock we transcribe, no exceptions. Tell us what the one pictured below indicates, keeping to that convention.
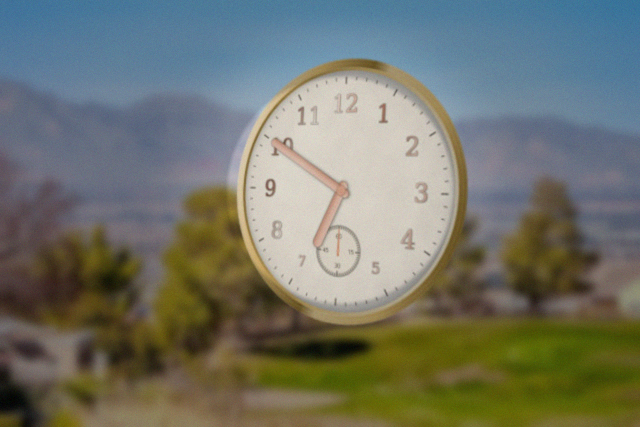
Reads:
6,50
